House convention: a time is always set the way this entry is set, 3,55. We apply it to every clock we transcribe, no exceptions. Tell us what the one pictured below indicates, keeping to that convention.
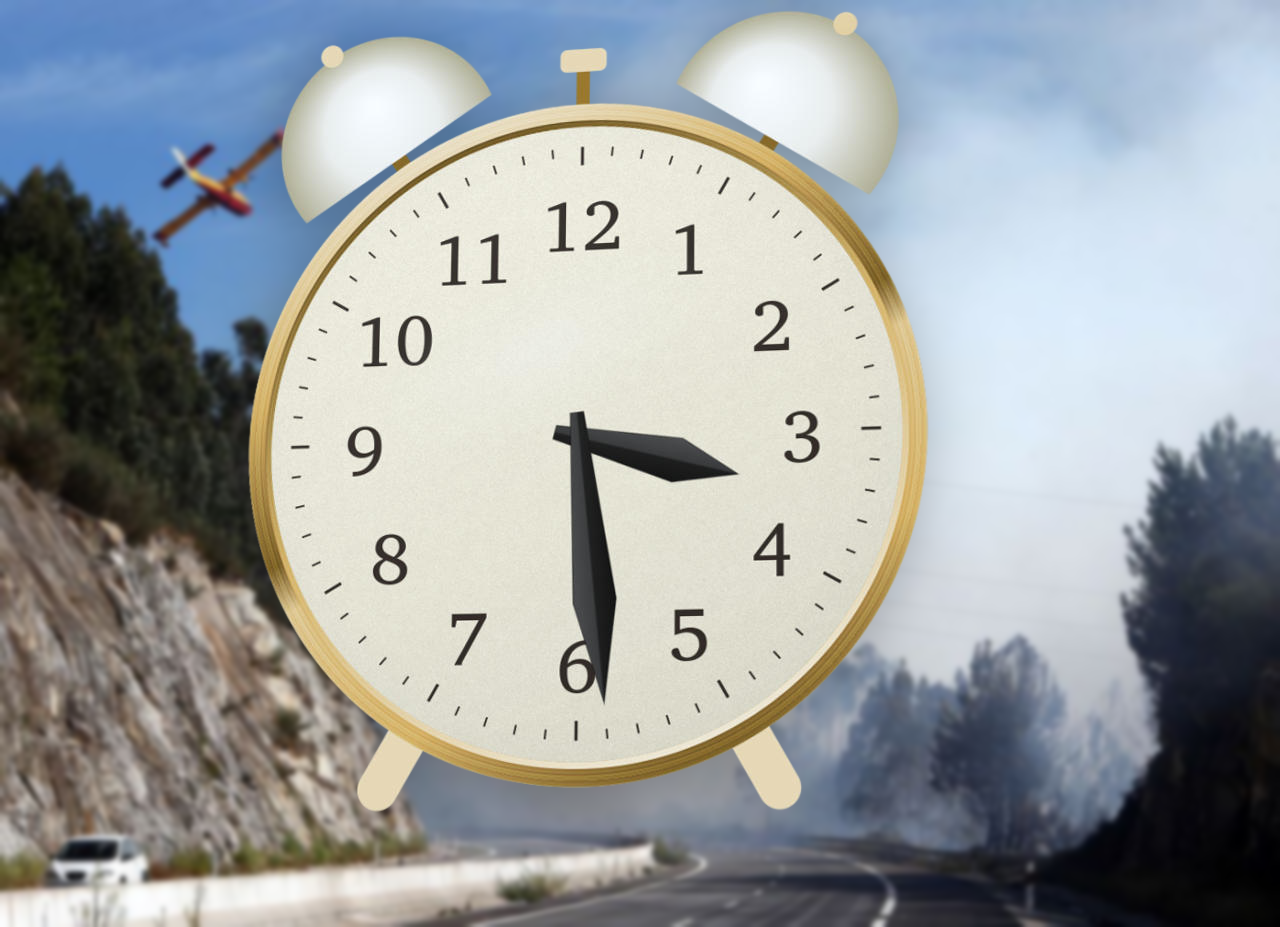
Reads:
3,29
